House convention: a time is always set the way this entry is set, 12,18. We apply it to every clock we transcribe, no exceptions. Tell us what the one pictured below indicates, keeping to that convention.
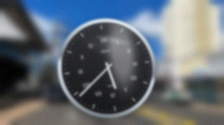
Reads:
5,39
